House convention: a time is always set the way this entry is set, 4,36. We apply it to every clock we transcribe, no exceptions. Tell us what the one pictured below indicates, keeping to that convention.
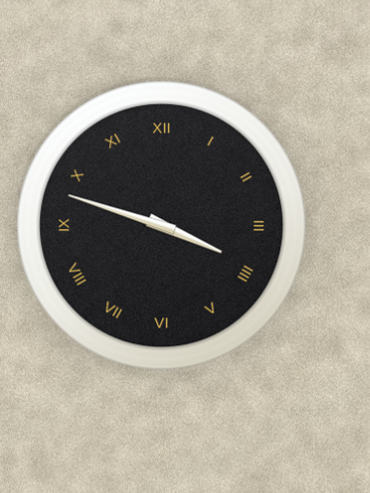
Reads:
3,48
